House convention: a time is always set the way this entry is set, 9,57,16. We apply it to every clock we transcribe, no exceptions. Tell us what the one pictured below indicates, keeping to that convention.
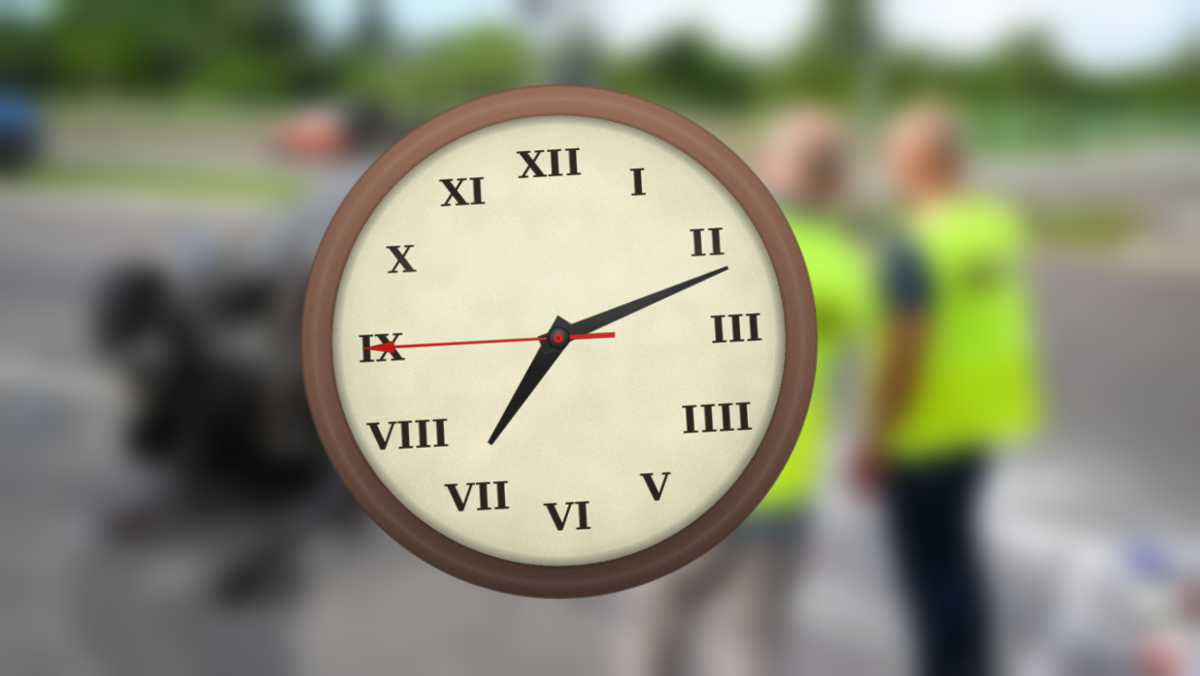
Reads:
7,11,45
